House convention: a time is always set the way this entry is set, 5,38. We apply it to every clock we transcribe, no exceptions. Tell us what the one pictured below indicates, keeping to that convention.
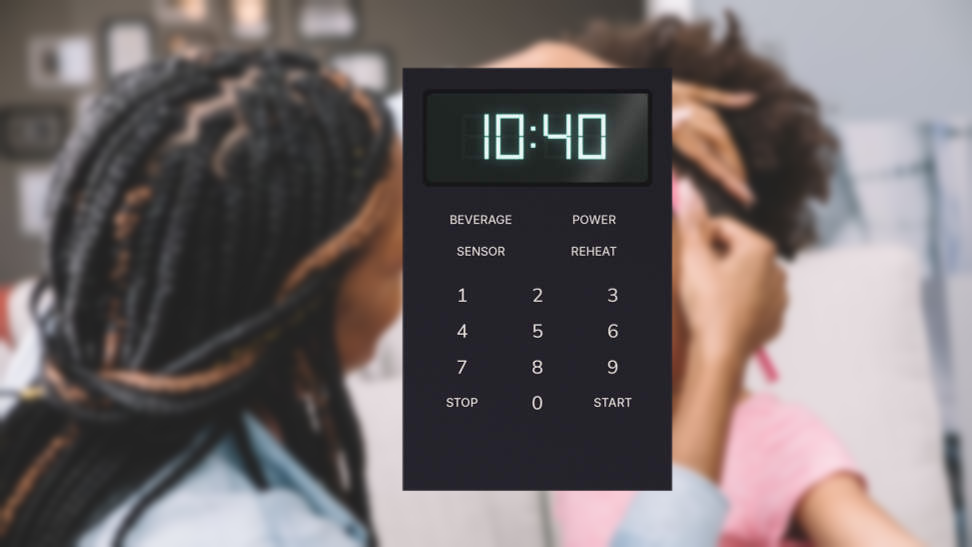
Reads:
10,40
